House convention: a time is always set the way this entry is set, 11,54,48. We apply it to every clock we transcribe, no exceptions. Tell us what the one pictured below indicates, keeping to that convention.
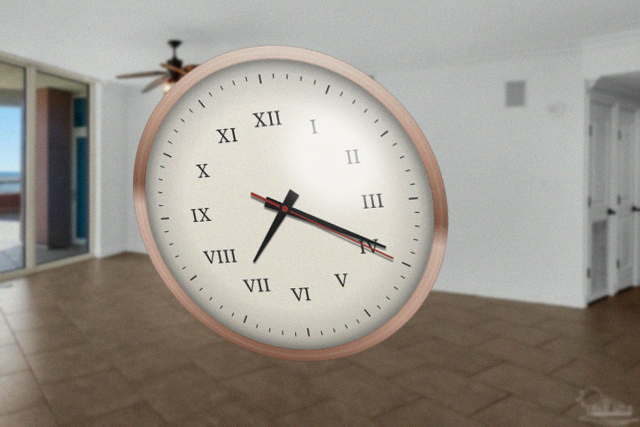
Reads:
7,19,20
